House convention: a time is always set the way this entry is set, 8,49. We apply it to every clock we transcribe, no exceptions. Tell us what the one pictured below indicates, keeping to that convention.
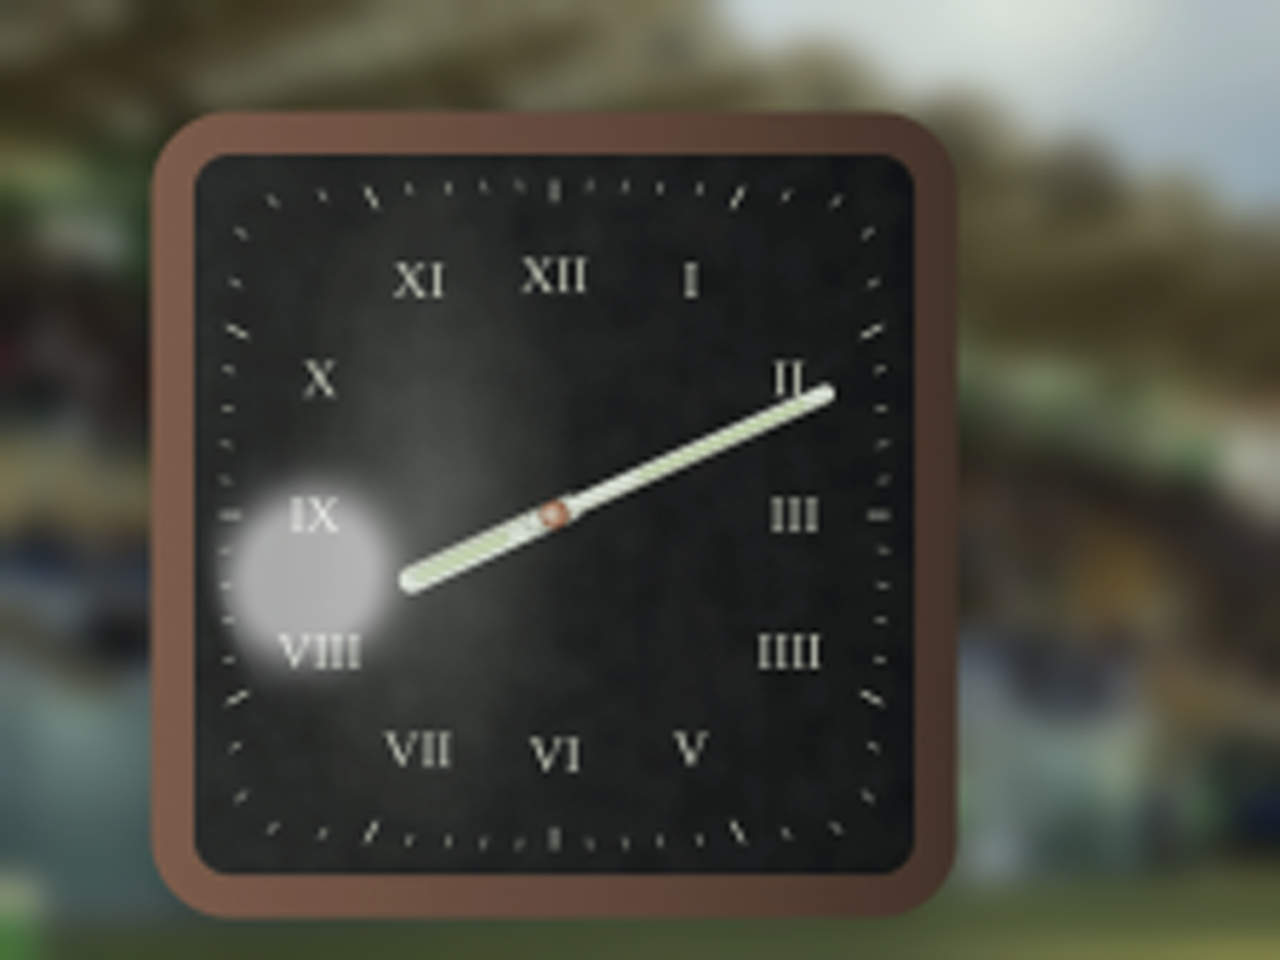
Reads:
8,11
